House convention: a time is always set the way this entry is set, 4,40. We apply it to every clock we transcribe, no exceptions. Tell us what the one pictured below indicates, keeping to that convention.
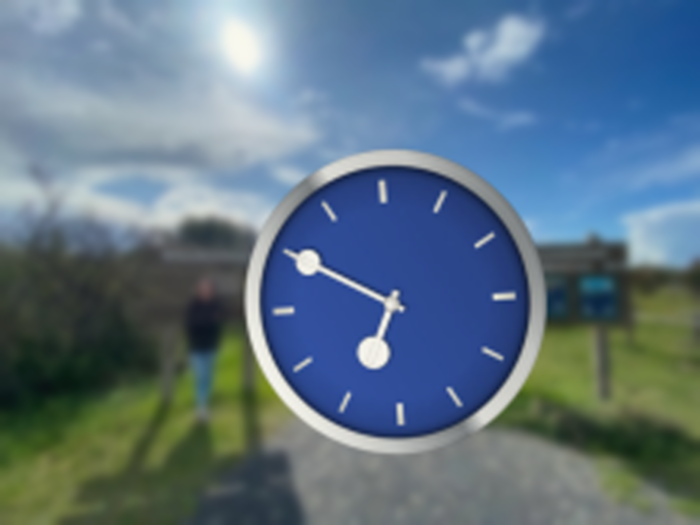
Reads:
6,50
